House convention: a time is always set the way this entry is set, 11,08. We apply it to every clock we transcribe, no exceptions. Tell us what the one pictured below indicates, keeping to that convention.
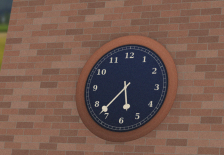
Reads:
5,37
